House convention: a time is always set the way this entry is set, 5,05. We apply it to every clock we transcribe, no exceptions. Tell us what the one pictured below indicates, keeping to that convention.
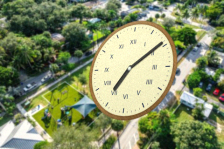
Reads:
7,09
